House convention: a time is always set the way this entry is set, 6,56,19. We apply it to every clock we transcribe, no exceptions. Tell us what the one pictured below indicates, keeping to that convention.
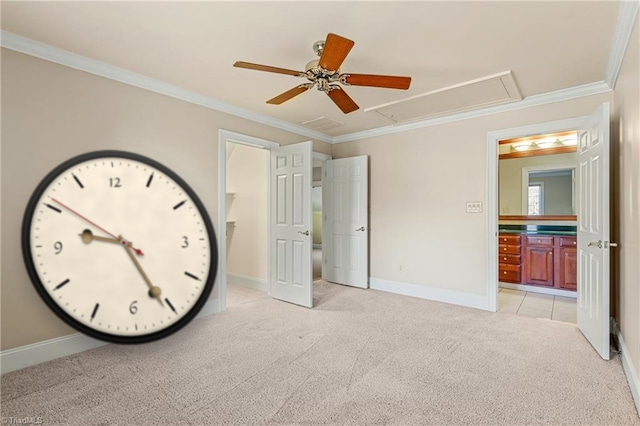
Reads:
9,25,51
